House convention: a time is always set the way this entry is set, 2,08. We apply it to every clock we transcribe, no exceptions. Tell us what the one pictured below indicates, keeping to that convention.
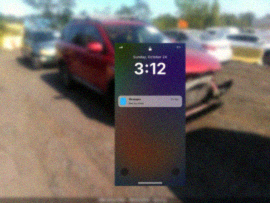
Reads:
3,12
